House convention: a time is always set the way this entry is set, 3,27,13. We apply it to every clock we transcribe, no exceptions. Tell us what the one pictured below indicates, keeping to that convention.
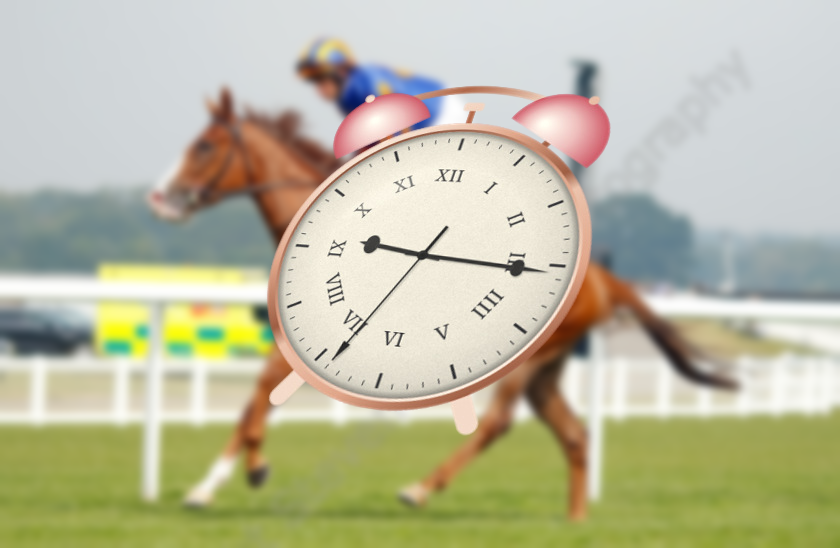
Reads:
9,15,34
